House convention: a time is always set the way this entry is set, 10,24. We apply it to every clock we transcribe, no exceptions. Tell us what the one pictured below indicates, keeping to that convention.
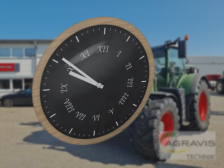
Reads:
9,51
